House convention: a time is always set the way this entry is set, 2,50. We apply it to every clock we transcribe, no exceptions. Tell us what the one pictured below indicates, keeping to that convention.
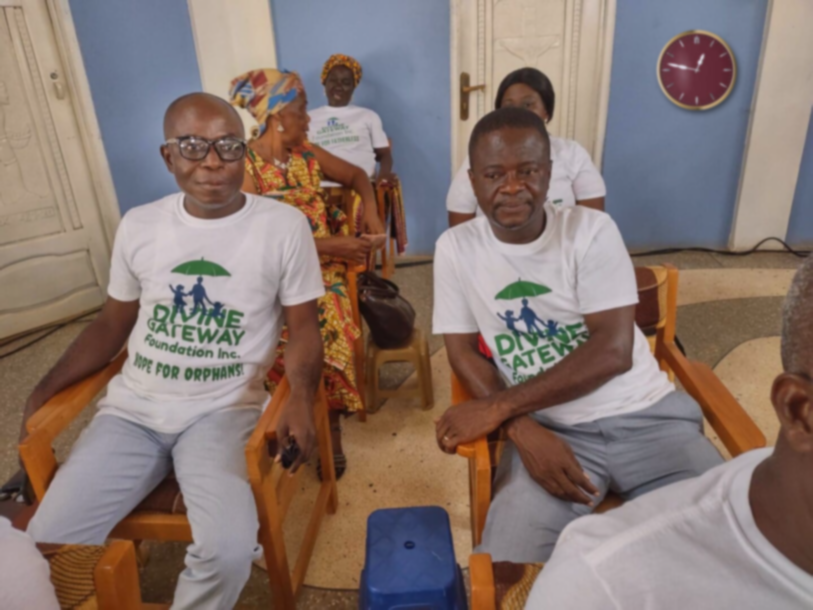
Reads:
12,47
